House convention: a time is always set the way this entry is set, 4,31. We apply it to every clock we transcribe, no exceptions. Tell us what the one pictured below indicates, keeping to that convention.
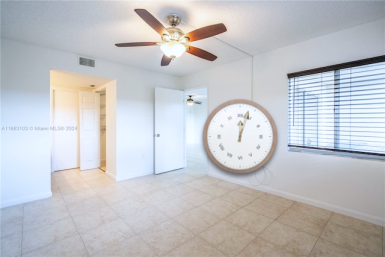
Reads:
12,03
